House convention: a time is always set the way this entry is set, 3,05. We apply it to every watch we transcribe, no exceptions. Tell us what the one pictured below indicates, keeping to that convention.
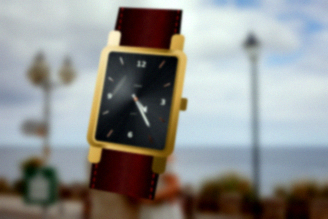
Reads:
4,24
